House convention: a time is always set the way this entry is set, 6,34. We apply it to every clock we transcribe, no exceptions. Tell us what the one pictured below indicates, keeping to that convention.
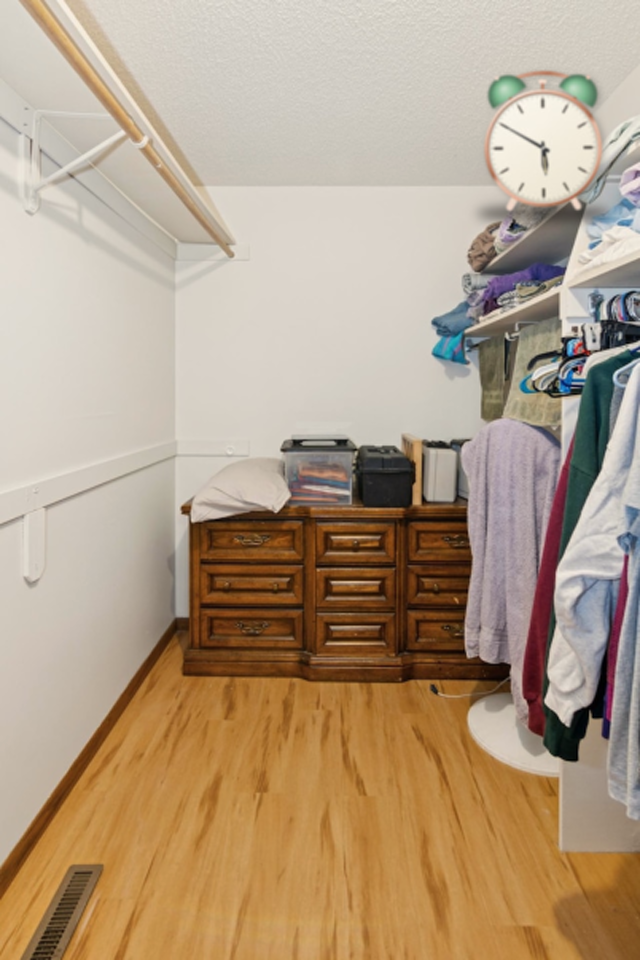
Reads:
5,50
